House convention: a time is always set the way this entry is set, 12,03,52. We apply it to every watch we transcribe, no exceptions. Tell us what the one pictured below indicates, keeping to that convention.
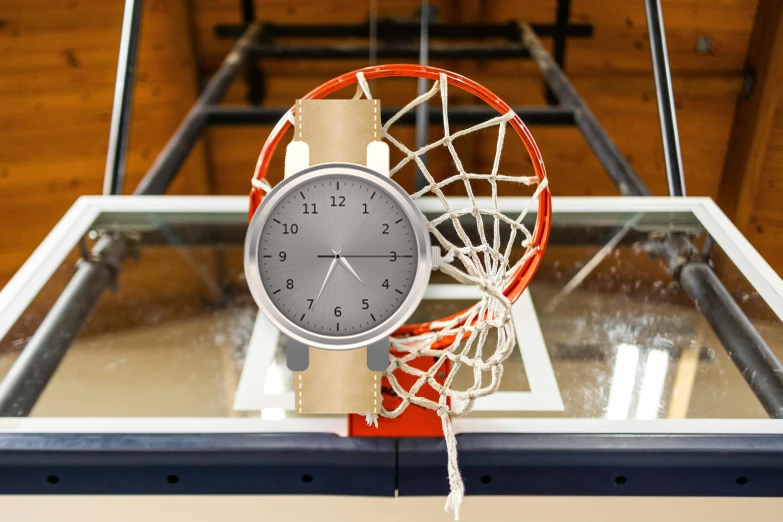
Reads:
4,34,15
